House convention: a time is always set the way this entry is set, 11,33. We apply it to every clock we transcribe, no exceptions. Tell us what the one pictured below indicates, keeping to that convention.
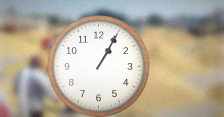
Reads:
1,05
